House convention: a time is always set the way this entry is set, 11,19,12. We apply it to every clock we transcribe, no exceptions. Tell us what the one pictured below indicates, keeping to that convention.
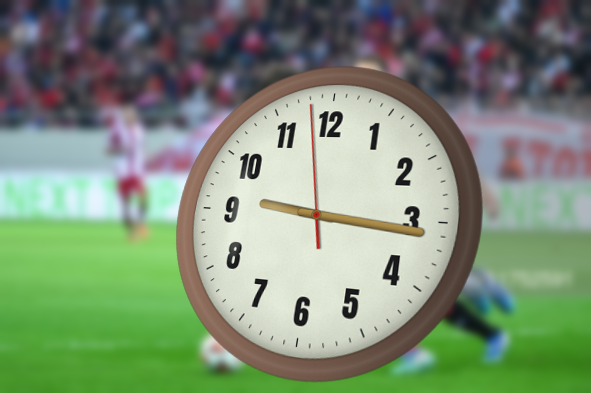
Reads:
9,15,58
